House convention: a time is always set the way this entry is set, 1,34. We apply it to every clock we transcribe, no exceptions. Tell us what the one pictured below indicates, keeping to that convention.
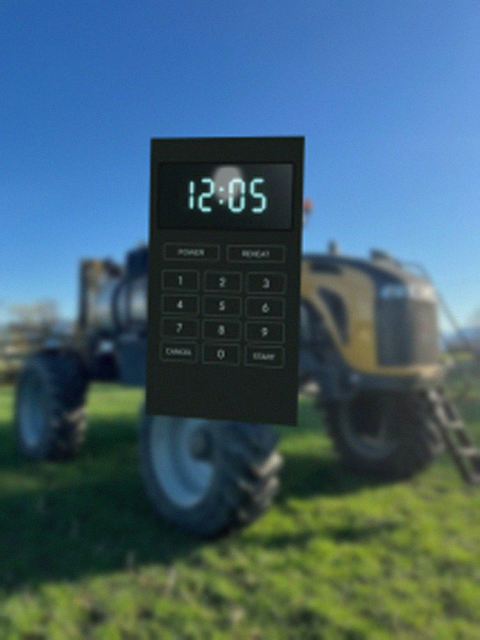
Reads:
12,05
